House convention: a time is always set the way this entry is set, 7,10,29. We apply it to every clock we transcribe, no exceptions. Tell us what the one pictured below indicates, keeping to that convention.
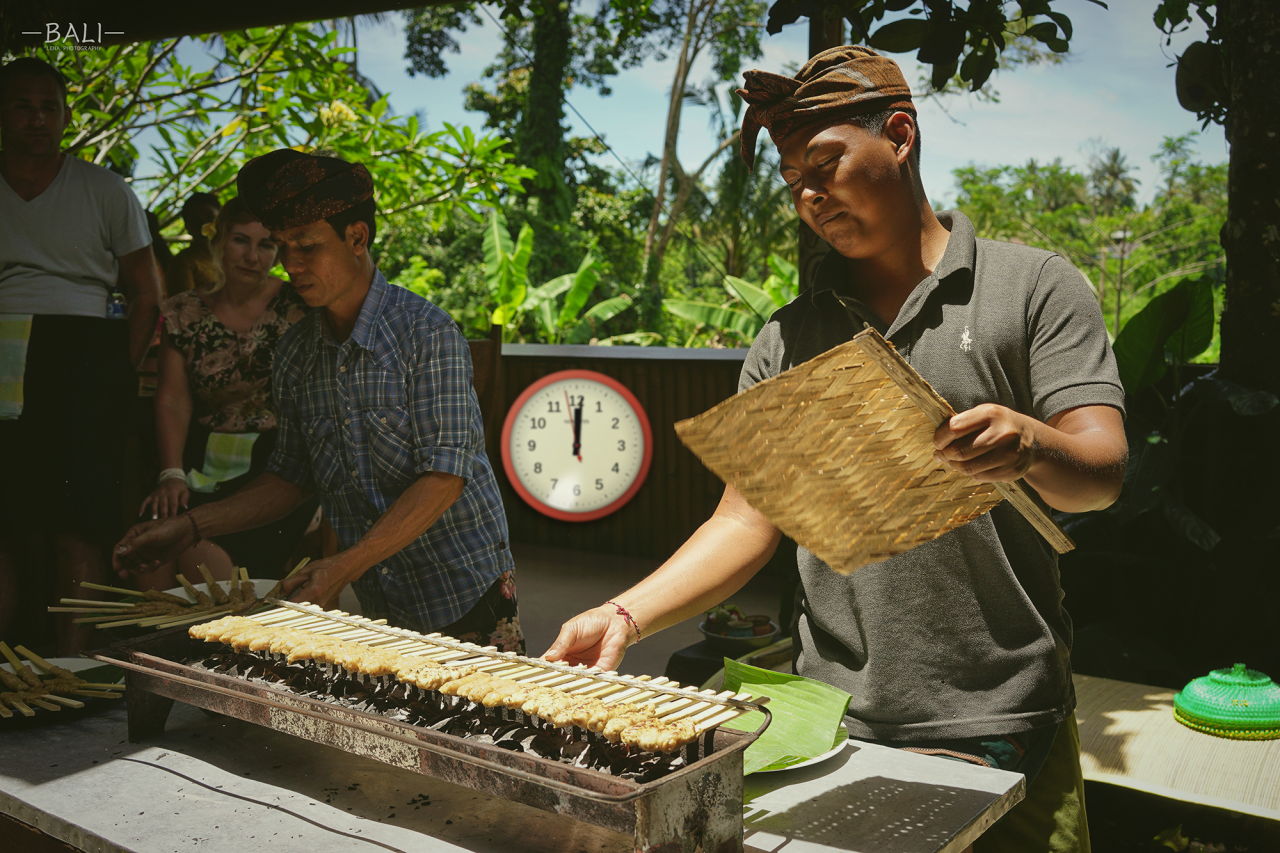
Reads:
12,00,58
